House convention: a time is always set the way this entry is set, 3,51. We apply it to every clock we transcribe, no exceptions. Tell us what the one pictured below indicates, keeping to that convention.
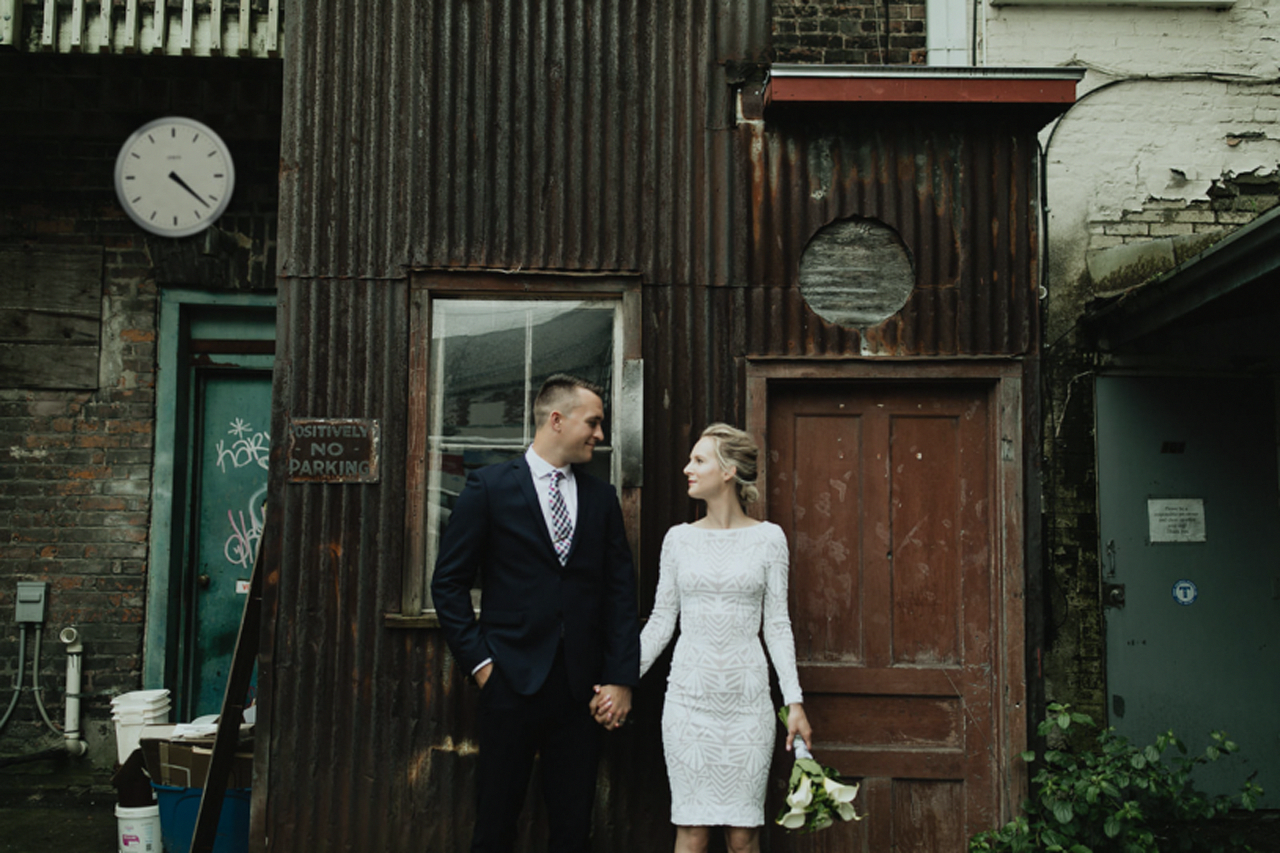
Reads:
4,22
